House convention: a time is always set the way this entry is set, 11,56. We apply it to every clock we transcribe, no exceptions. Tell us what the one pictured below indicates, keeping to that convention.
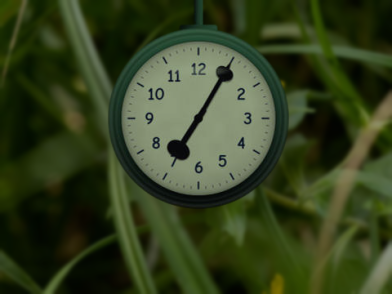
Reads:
7,05
